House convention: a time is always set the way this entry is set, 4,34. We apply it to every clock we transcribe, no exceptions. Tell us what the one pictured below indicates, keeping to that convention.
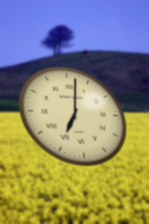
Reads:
7,02
